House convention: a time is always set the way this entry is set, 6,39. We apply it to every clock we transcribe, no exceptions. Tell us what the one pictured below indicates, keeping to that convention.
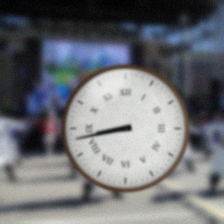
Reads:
8,43
